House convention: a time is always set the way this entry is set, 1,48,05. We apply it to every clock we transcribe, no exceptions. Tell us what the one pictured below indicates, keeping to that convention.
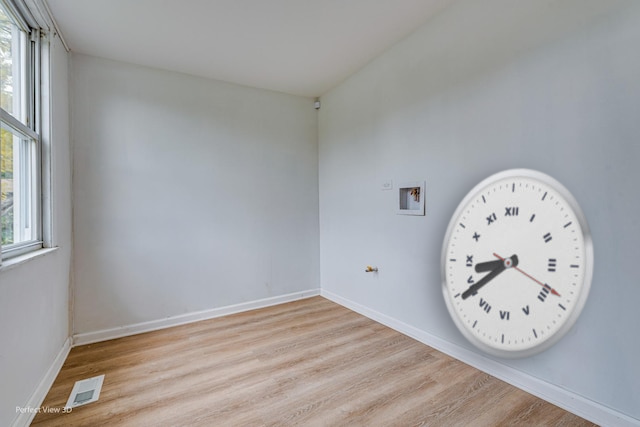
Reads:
8,39,19
